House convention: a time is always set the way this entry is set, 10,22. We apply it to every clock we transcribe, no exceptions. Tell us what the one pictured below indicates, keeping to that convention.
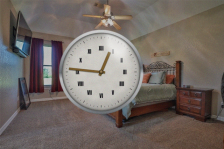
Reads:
12,46
